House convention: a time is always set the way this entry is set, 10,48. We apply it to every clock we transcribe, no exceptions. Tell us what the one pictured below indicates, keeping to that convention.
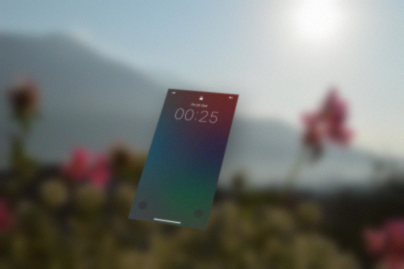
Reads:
0,25
